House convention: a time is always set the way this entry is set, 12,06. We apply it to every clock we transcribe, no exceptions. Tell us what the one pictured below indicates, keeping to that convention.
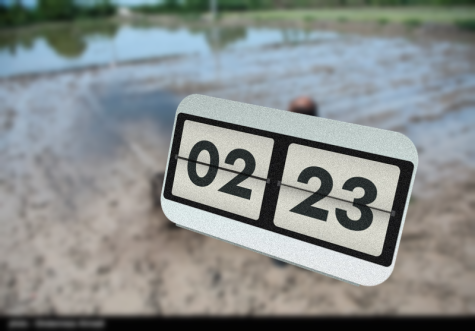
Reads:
2,23
